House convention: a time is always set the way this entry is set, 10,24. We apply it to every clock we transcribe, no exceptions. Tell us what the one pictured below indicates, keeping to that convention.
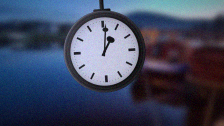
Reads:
1,01
